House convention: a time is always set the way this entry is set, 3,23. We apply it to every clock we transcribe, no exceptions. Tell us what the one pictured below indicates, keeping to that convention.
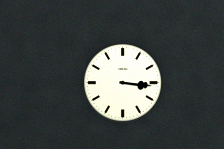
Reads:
3,16
